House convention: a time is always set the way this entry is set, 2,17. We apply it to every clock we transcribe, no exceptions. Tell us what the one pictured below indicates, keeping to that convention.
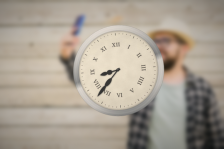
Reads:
8,37
